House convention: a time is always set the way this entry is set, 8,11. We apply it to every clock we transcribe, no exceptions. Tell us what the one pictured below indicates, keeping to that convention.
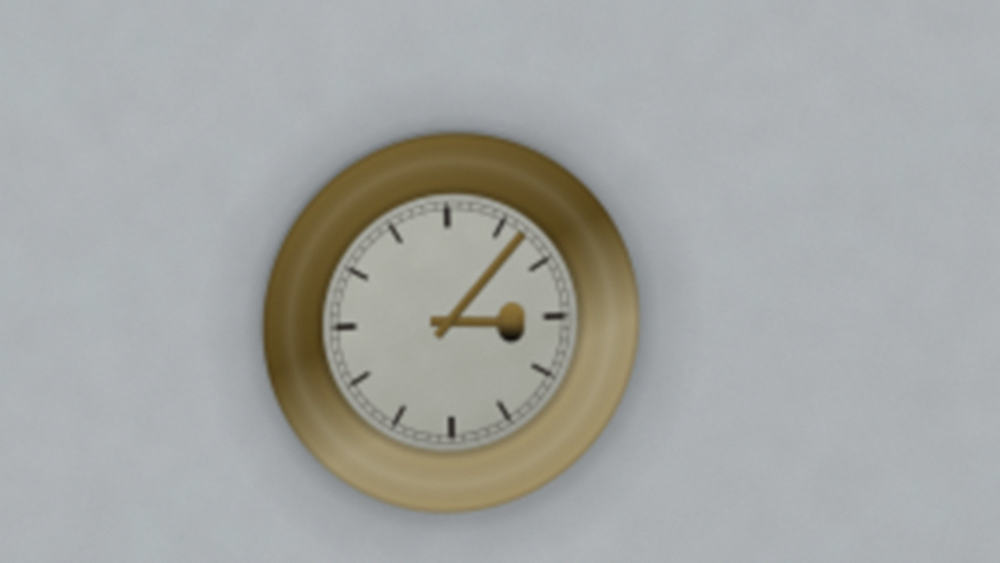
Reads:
3,07
